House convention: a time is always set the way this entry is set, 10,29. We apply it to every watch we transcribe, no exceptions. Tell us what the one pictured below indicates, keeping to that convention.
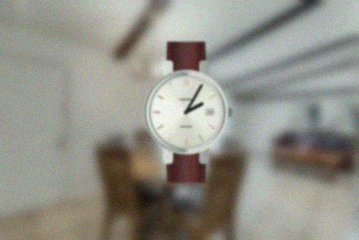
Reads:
2,05
